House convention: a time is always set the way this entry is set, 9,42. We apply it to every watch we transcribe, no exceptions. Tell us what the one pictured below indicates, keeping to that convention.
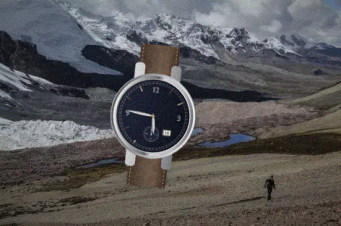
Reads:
5,46
